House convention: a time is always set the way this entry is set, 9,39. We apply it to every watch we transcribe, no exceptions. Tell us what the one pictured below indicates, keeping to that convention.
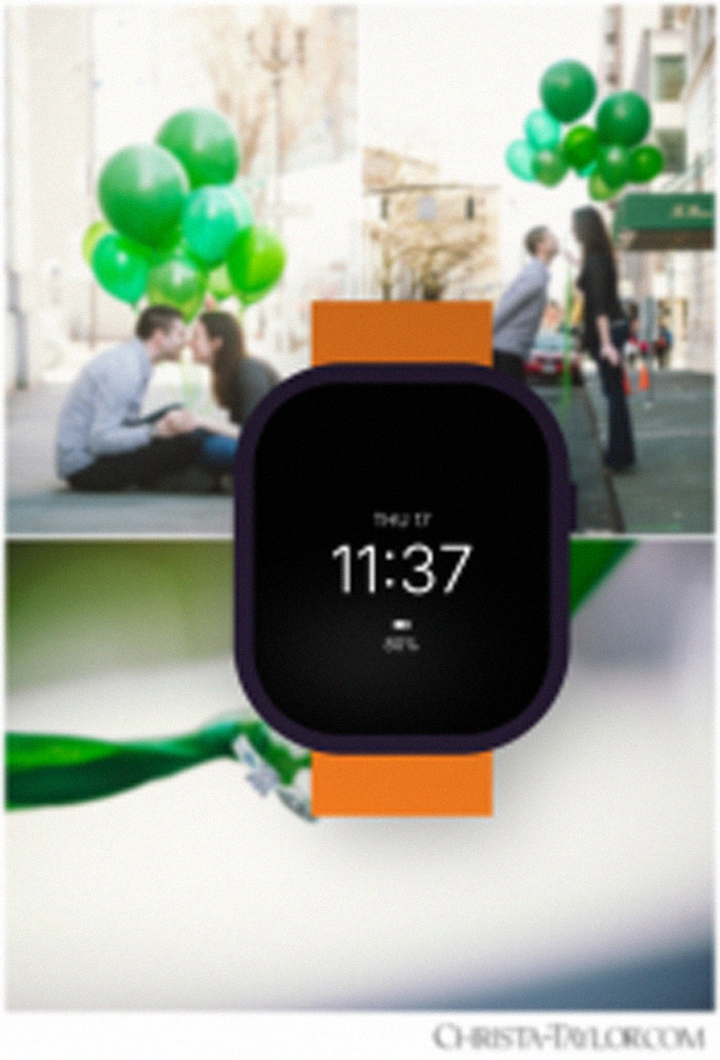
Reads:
11,37
